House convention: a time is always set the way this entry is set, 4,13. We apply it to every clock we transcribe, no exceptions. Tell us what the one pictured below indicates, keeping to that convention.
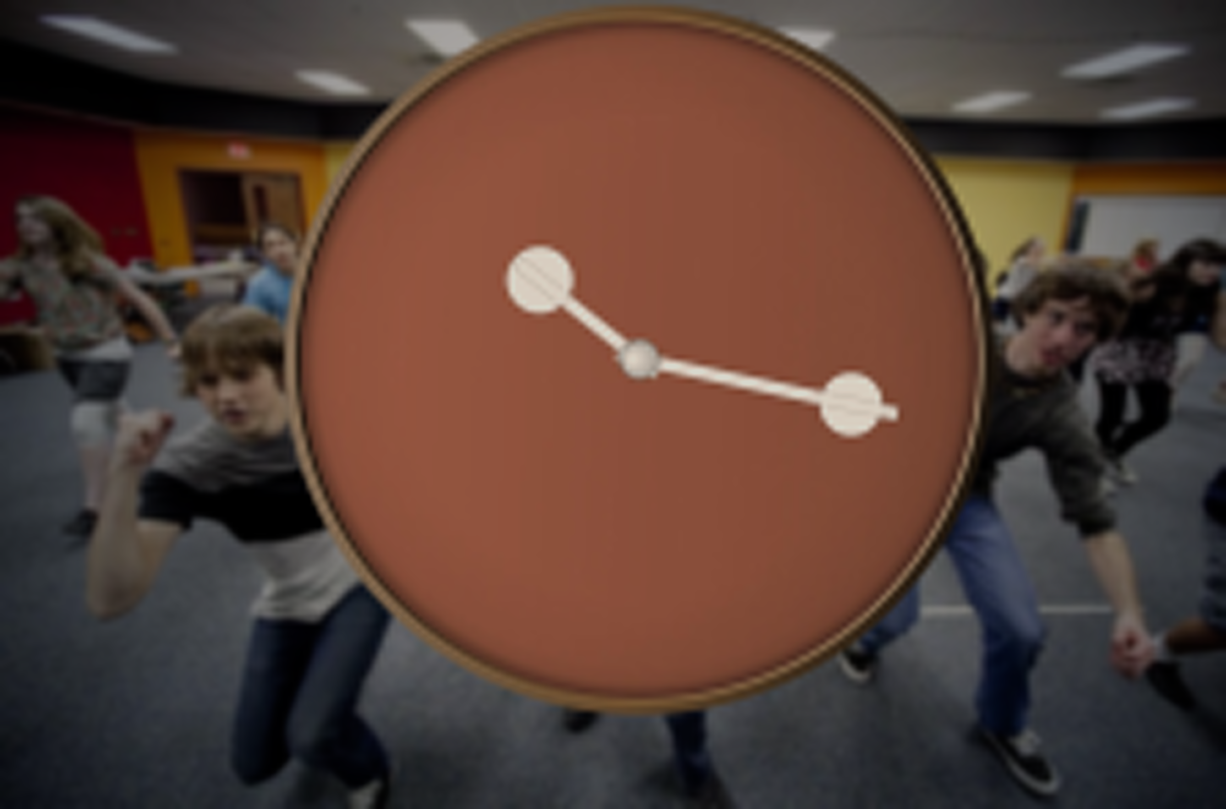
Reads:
10,17
